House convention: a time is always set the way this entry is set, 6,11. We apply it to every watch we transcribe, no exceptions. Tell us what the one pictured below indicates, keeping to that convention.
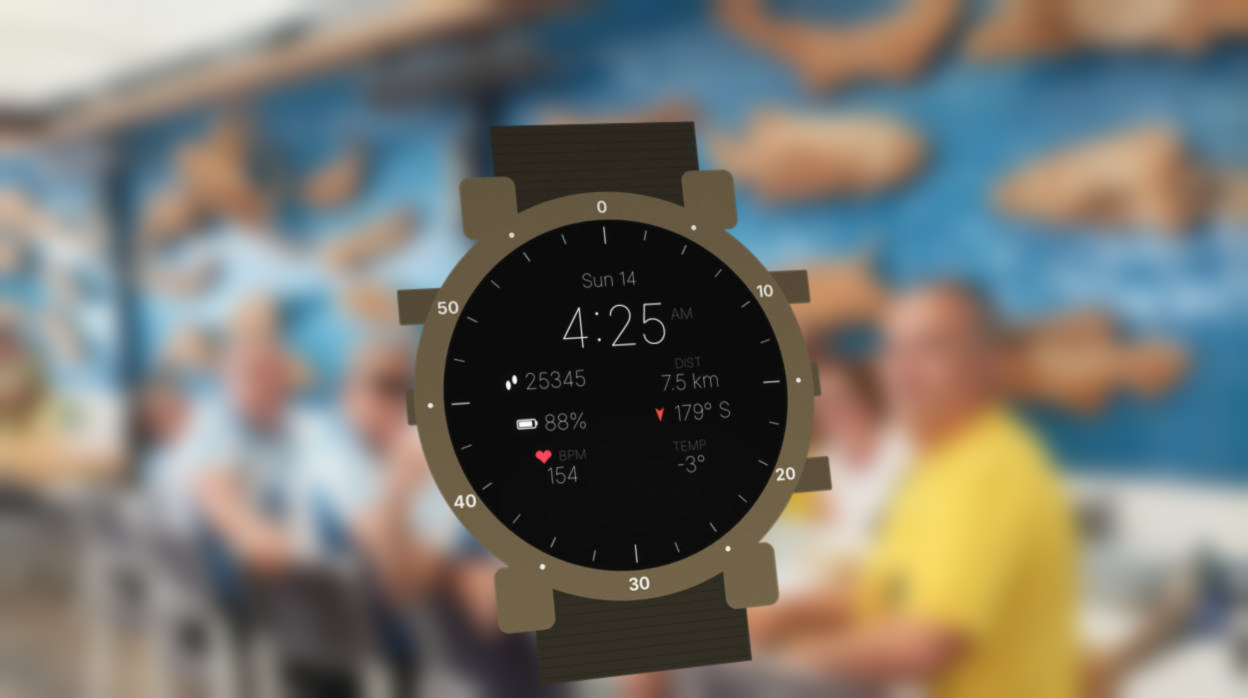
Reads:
4,25
